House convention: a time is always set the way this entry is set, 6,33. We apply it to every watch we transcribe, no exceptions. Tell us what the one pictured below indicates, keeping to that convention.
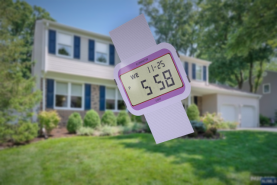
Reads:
5,58
